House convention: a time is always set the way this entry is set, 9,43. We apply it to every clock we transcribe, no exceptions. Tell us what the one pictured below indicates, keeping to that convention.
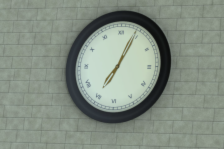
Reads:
7,04
